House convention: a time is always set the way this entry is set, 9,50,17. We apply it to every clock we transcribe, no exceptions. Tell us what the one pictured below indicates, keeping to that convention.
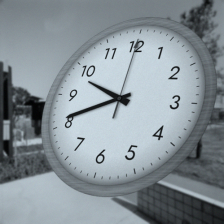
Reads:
9,41,00
